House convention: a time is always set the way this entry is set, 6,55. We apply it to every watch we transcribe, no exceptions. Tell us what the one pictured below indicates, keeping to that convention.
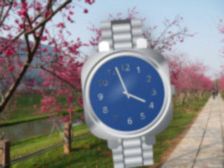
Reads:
3,57
